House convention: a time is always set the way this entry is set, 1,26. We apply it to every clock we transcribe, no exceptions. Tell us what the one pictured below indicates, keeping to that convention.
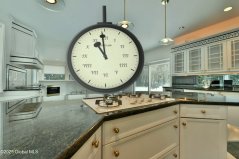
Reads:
10,59
